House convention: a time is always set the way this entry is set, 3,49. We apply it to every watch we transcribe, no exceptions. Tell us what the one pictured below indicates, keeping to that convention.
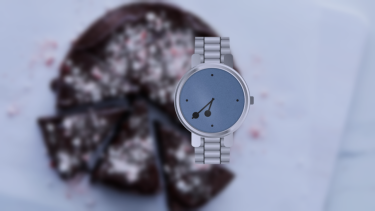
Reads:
6,38
